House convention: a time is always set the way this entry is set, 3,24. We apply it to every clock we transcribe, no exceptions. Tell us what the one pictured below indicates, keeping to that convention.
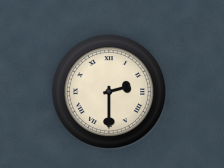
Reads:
2,30
